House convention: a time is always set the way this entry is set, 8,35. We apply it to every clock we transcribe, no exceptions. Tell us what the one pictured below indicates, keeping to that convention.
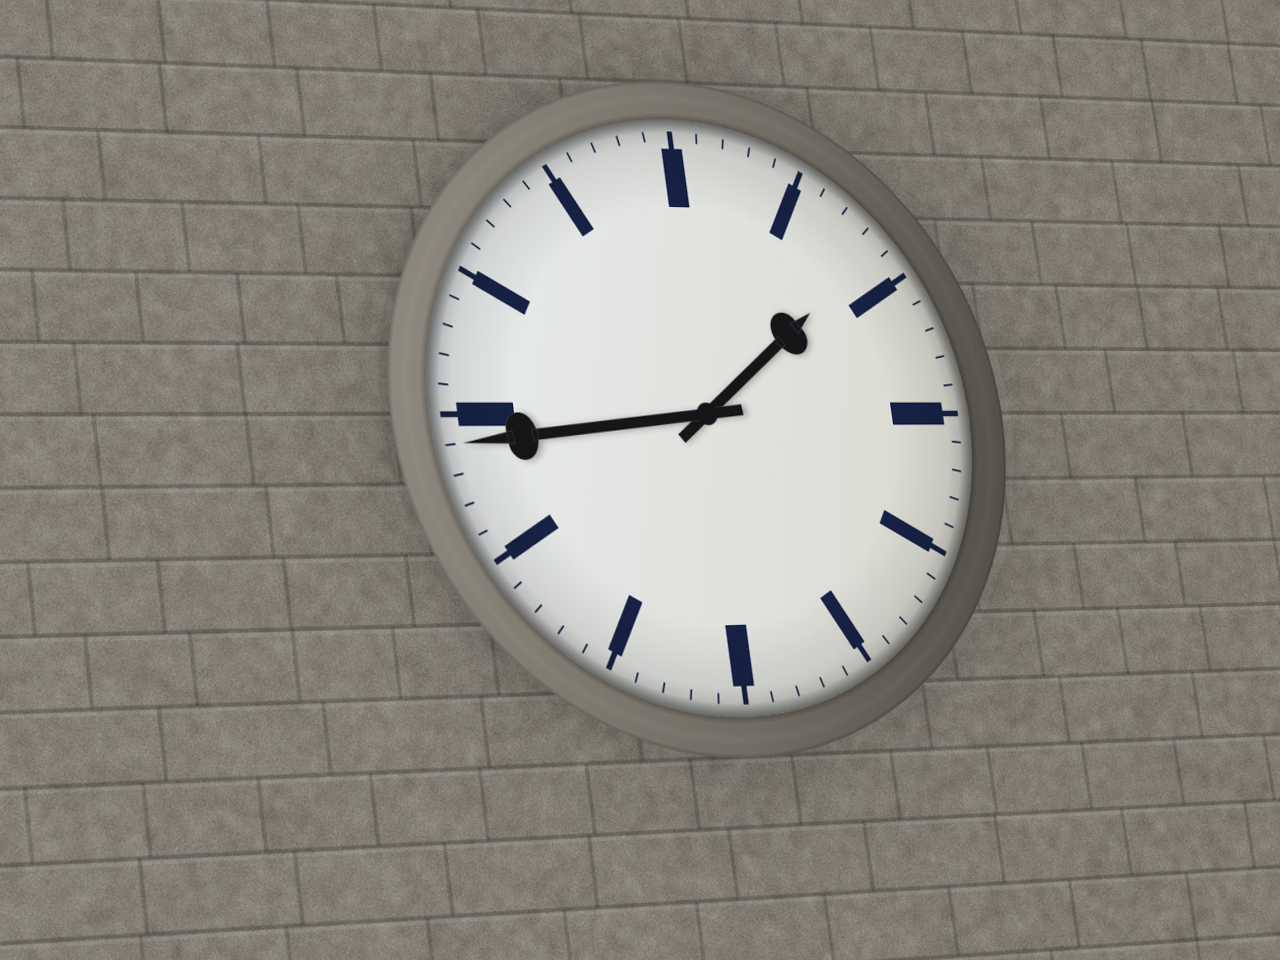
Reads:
1,44
